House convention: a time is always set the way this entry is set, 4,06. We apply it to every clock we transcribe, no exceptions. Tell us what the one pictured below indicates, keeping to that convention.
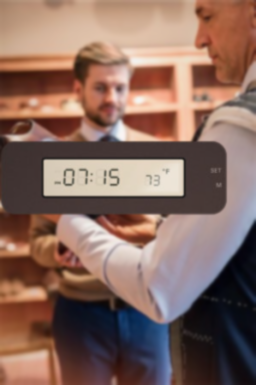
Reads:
7,15
